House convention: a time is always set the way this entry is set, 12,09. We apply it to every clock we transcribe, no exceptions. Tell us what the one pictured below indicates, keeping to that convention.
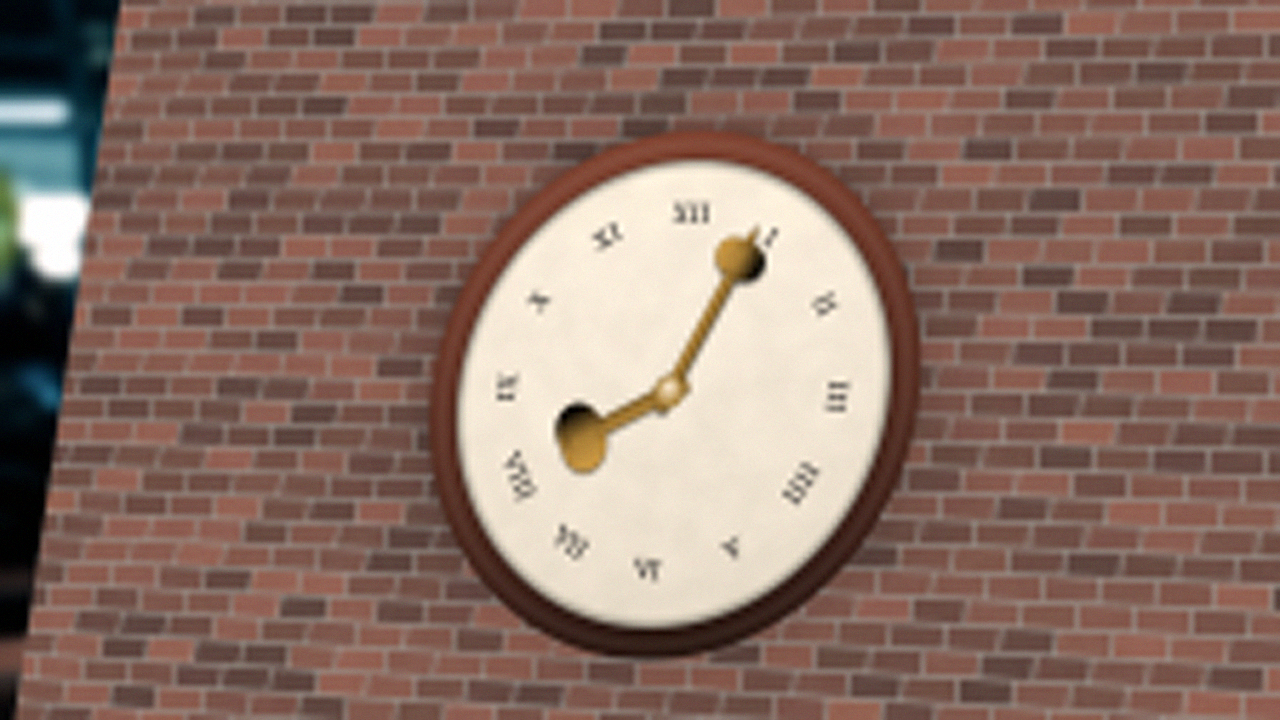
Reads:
8,04
